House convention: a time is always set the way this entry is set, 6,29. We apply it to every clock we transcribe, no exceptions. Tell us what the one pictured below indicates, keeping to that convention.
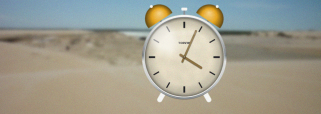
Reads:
4,04
